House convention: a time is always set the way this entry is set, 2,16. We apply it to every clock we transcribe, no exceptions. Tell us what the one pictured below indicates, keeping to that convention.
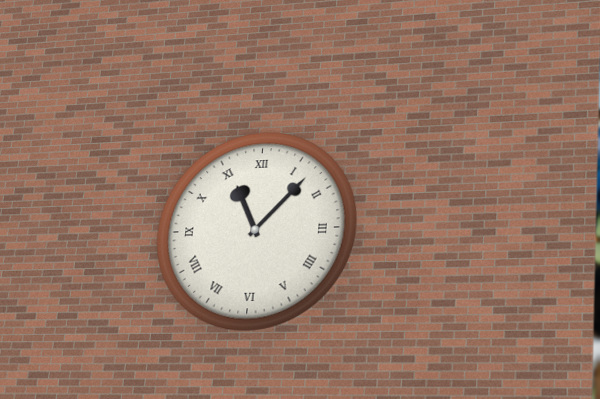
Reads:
11,07
